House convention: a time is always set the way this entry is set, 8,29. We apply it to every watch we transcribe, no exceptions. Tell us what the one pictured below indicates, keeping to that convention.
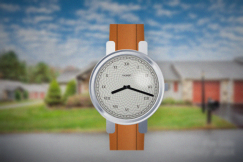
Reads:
8,18
